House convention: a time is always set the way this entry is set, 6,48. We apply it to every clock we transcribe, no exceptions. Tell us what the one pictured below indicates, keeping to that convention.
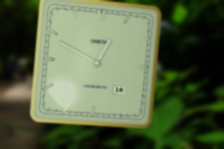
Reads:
12,49
